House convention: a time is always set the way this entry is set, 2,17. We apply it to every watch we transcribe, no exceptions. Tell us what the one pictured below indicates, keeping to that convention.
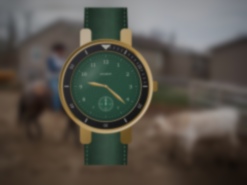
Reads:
9,22
